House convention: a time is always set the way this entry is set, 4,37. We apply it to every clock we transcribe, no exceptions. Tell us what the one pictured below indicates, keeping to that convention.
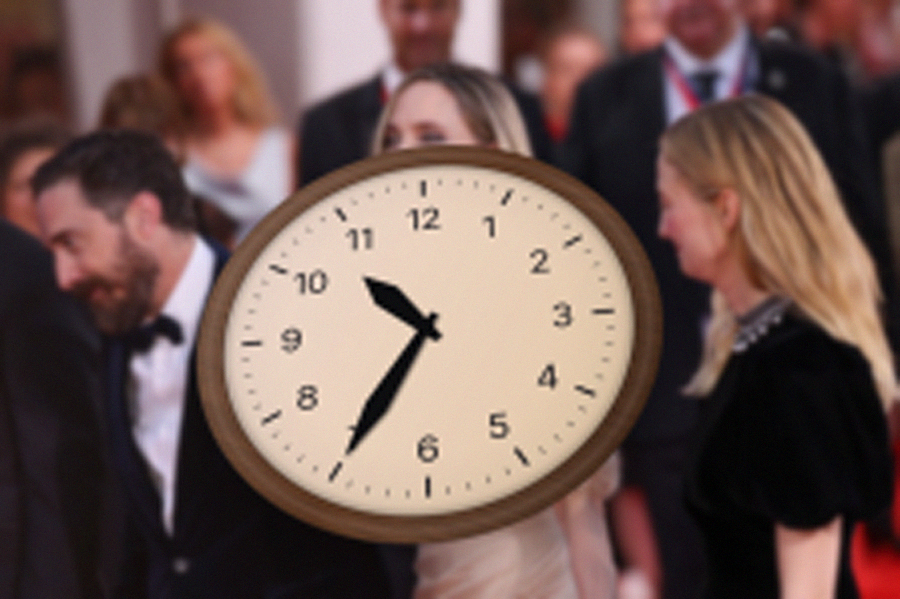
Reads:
10,35
